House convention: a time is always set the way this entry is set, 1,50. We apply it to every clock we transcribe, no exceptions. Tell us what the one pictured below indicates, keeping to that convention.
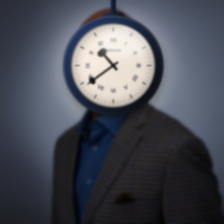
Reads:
10,39
